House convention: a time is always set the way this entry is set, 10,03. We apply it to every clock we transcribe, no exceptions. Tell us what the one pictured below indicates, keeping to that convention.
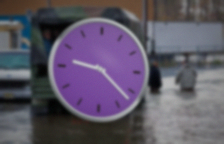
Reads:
9,22
